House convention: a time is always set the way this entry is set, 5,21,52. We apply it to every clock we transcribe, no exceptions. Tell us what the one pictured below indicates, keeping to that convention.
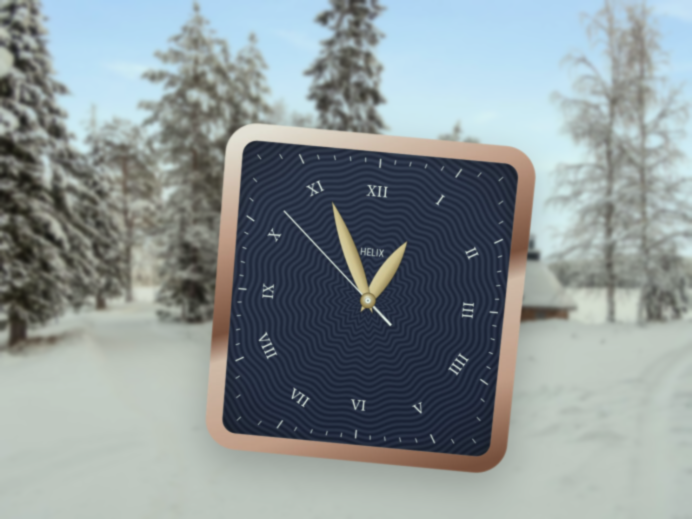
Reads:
12,55,52
